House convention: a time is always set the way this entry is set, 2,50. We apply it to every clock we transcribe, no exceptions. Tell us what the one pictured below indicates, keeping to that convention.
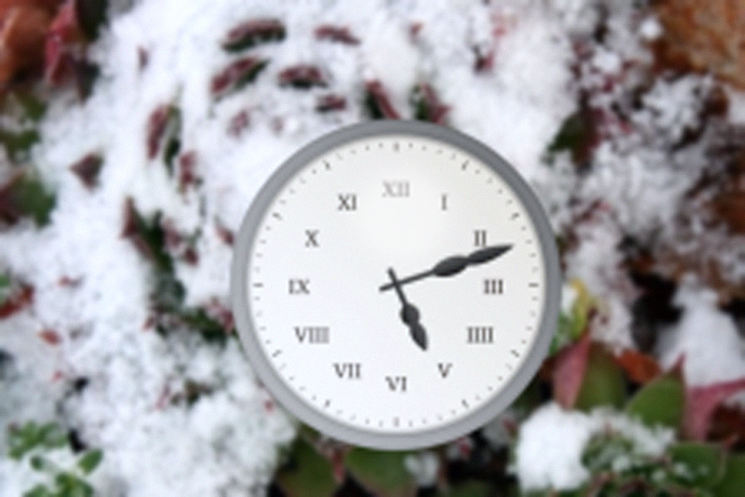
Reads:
5,12
